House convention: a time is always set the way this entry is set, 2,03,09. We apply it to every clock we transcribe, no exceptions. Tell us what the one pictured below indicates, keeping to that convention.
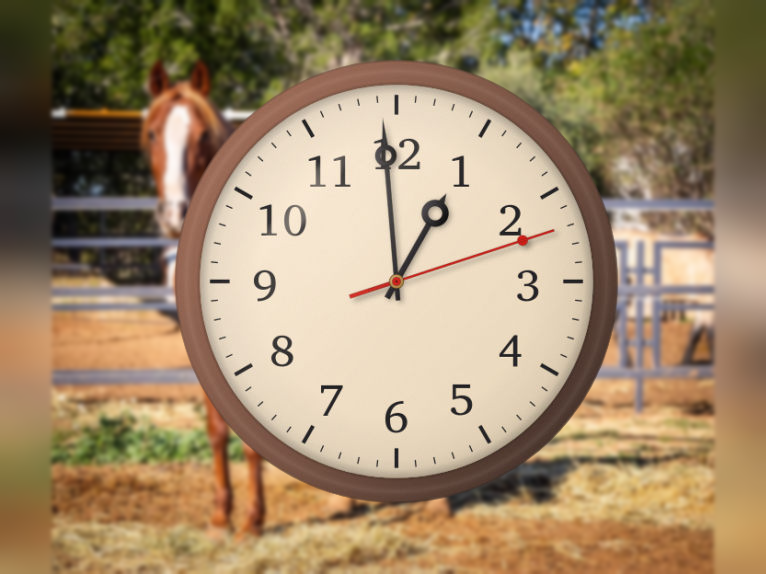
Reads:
12,59,12
